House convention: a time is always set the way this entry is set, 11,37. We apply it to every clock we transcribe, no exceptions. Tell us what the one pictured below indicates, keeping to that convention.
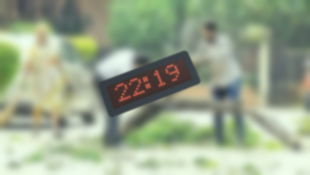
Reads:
22,19
